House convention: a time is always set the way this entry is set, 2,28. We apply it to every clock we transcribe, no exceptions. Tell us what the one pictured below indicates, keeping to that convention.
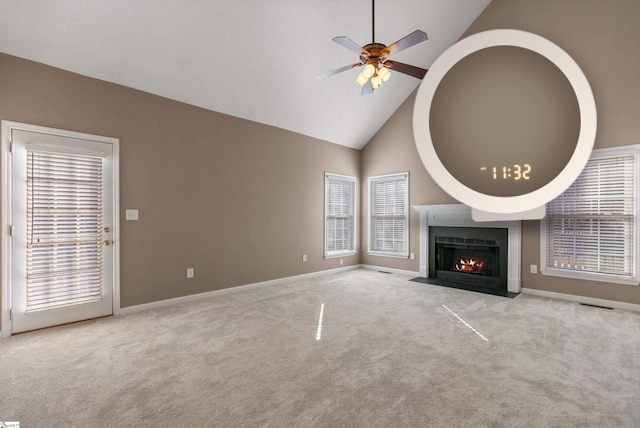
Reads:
11,32
